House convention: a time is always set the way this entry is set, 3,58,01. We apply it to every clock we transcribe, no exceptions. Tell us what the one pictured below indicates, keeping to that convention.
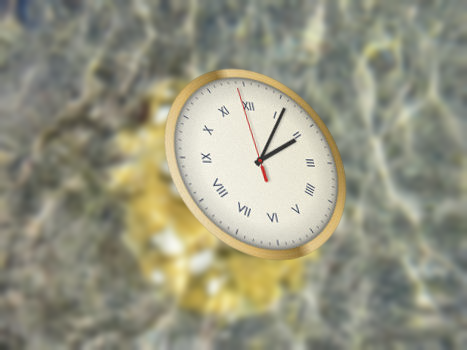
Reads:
2,05,59
